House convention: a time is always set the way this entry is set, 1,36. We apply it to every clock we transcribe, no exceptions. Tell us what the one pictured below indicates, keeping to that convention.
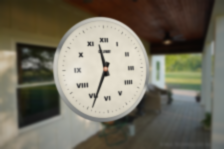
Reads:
11,34
